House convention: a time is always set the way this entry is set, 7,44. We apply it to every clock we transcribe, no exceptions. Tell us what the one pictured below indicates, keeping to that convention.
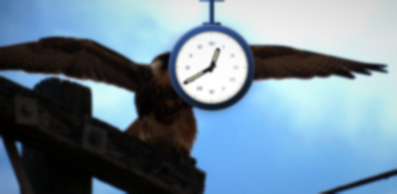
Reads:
12,40
